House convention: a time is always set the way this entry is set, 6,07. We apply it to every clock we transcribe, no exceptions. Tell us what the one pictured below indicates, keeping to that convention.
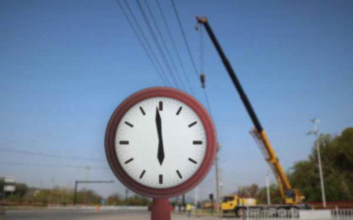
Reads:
5,59
